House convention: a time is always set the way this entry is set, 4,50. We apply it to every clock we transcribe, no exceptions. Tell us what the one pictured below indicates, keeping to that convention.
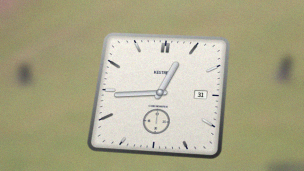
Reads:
12,44
